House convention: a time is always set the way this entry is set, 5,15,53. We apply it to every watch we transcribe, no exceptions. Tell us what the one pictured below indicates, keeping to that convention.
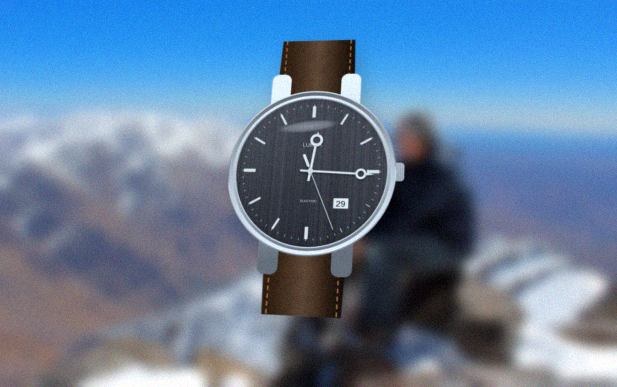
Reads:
12,15,26
